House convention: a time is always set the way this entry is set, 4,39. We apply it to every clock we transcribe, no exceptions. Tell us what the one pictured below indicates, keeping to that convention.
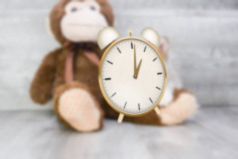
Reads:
1,01
